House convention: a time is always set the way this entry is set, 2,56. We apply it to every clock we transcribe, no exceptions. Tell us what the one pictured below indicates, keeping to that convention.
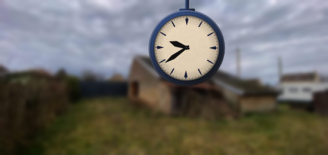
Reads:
9,39
